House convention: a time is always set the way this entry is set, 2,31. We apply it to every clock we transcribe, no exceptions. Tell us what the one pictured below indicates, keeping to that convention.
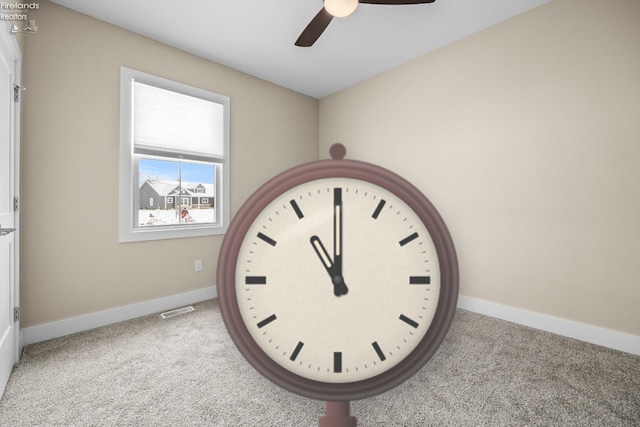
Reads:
11,00
